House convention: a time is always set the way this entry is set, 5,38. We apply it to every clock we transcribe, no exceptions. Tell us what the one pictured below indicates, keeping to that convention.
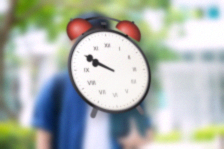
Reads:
9,50
